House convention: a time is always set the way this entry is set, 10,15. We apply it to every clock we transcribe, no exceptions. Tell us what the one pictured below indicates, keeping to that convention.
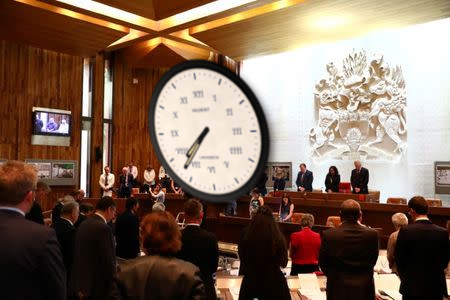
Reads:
7,37
